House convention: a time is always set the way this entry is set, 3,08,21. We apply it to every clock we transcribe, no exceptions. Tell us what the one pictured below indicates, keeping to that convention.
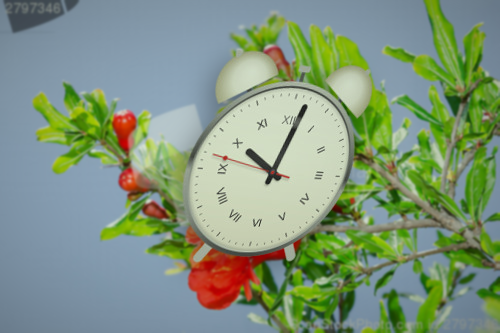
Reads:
10,01,47
